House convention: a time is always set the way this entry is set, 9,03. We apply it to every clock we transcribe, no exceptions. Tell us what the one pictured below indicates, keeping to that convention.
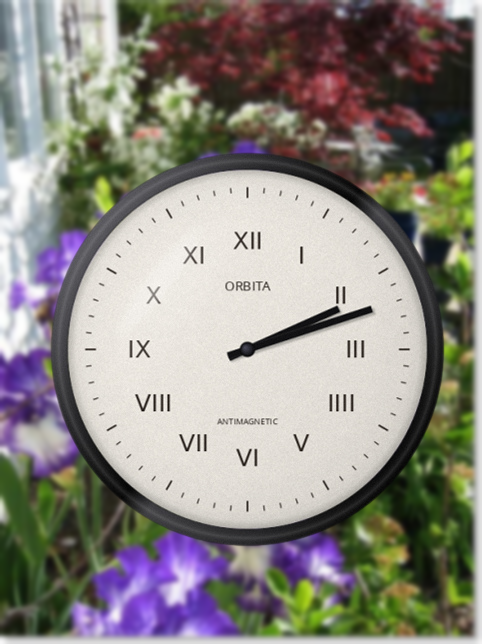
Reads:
2,12
